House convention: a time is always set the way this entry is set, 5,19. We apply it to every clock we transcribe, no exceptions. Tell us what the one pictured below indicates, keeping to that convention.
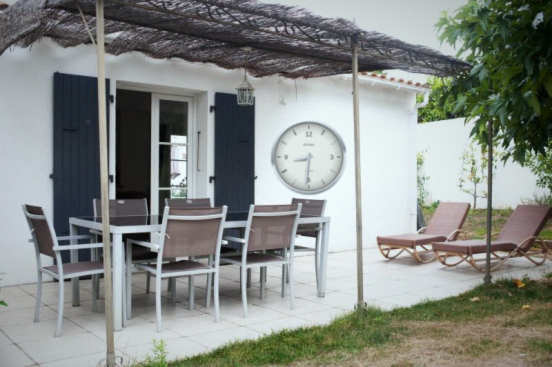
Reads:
8,31
